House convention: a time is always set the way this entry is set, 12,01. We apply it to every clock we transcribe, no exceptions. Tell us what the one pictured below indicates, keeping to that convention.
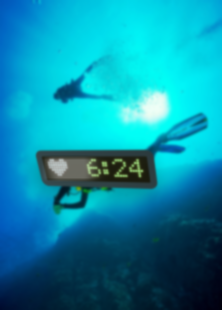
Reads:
6,24
